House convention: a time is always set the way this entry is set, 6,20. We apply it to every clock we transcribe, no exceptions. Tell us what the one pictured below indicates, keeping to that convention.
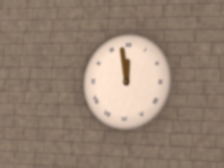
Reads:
11,58
